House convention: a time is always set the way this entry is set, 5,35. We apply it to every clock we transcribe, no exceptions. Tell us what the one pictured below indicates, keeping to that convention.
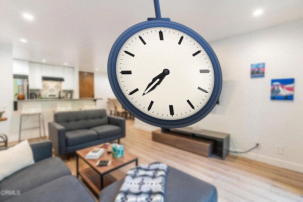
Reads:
7,38
